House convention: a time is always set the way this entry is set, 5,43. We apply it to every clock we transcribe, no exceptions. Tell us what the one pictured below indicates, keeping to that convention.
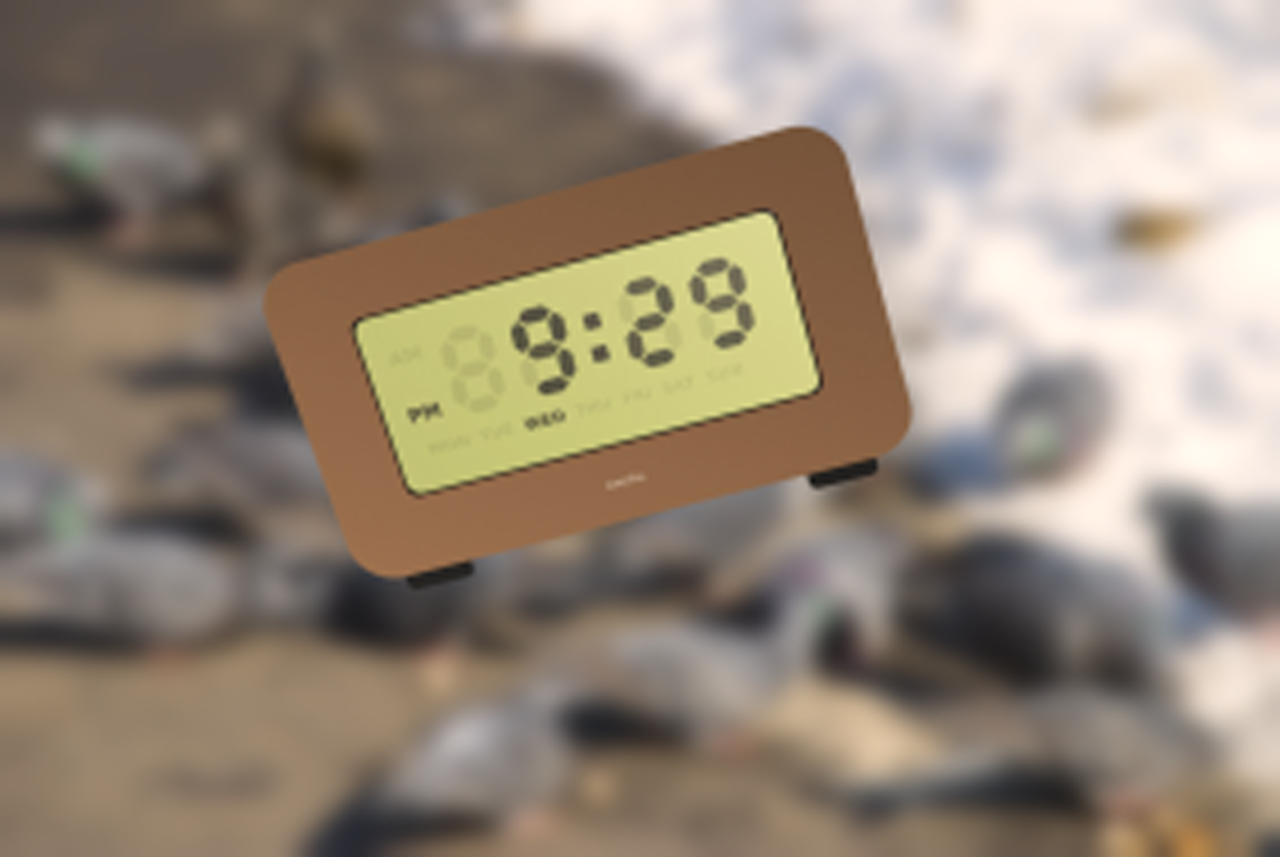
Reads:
9,29
